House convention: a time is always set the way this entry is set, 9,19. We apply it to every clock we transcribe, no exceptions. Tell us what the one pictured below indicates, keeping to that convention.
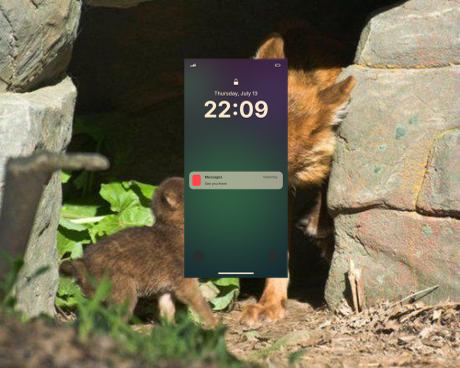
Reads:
22,09
